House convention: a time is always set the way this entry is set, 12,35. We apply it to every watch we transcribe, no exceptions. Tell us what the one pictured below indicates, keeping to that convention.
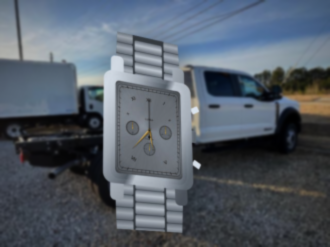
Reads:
5,37
